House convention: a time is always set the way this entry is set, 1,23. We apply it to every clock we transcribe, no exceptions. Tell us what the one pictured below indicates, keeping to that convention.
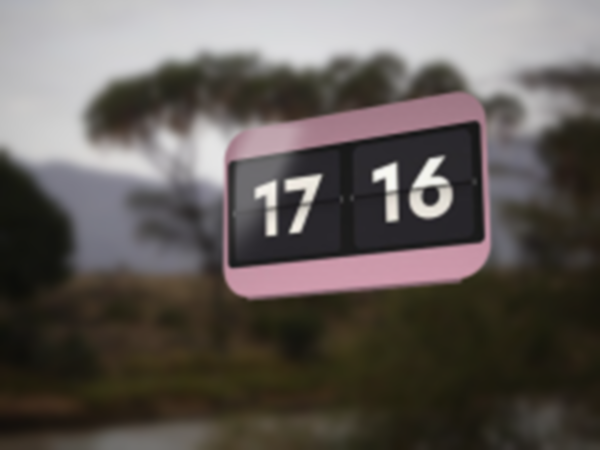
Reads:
17,16
